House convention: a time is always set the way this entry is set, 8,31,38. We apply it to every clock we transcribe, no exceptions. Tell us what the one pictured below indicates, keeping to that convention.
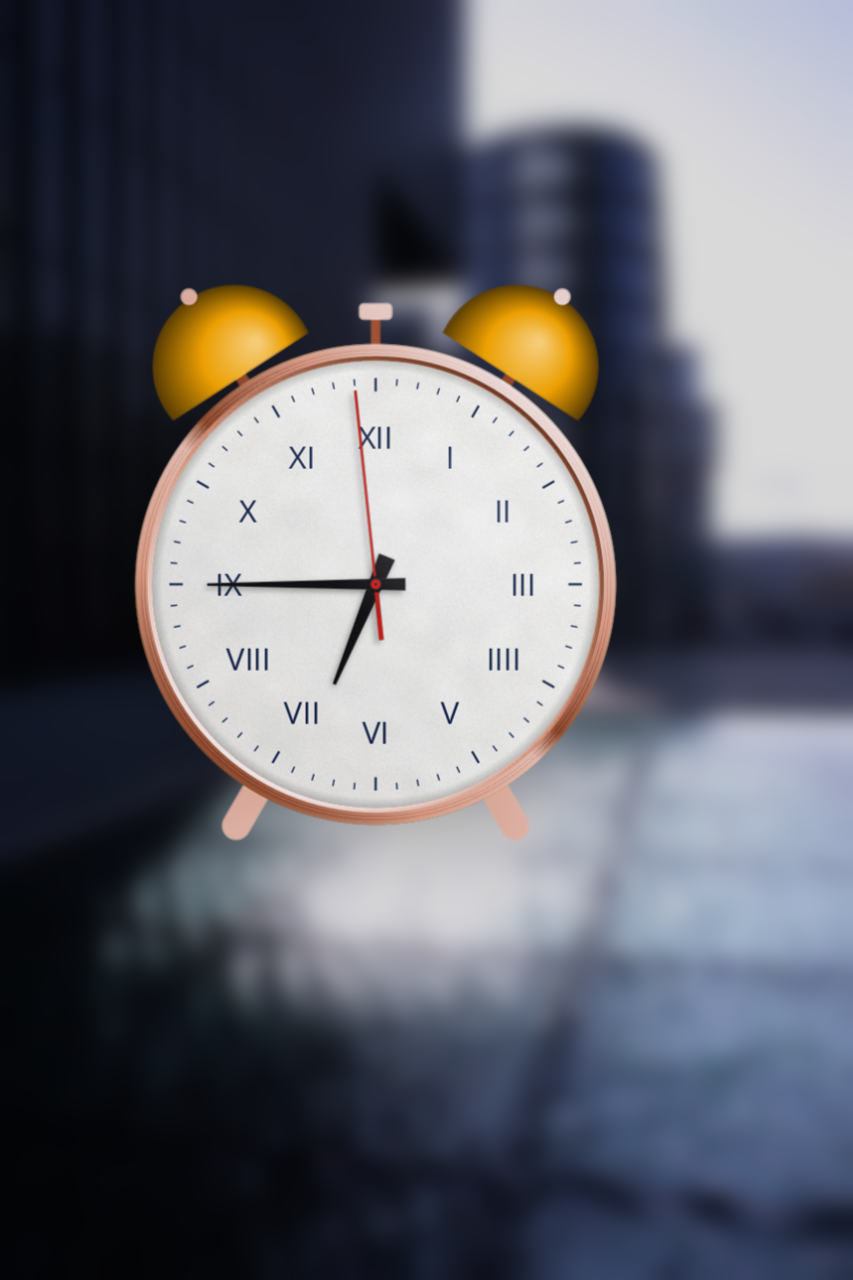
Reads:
6,44,59
